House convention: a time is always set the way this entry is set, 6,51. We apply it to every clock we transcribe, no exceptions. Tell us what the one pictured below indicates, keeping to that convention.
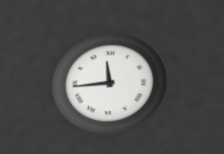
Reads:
11,44
